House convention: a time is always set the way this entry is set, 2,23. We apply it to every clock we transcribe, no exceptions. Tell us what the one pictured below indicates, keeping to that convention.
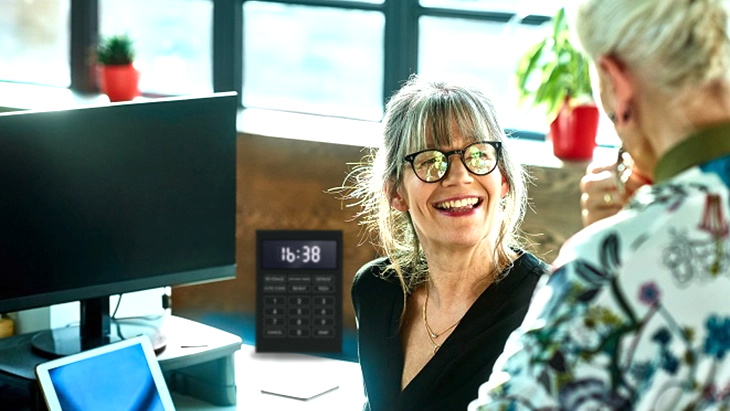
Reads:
16,38
